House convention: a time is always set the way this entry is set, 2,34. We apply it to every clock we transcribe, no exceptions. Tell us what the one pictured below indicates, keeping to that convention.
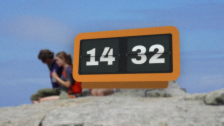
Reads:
14,32
